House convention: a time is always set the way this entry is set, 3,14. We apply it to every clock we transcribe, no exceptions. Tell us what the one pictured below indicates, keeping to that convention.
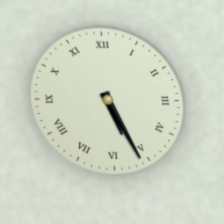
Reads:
5,26
